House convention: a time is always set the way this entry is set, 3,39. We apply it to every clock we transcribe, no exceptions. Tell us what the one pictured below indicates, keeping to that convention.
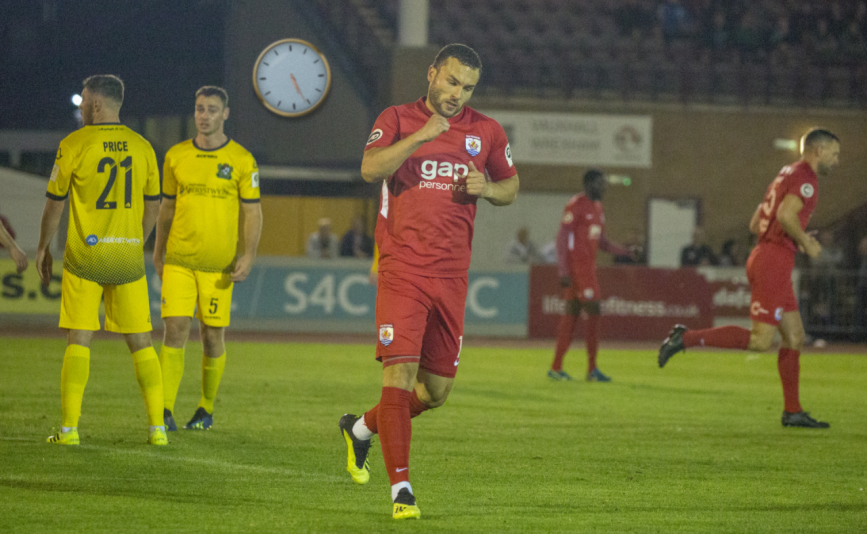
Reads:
5,26
